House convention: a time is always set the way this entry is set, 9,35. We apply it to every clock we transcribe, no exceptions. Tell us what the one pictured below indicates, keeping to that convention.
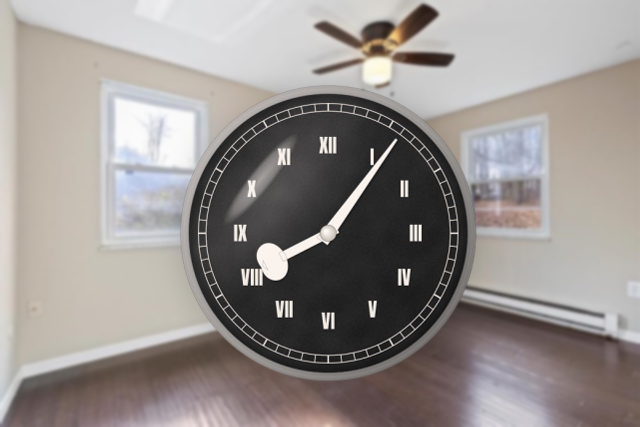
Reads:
8,06
